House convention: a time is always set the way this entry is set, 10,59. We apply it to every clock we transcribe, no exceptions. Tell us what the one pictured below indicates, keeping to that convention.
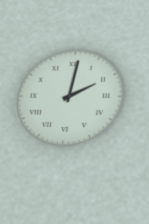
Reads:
2,01
